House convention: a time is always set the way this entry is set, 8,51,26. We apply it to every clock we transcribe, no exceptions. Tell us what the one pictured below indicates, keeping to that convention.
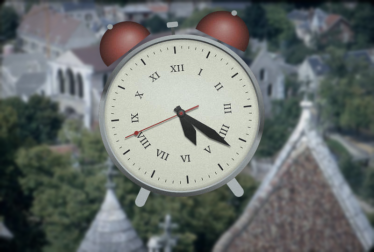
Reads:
5,21,42
